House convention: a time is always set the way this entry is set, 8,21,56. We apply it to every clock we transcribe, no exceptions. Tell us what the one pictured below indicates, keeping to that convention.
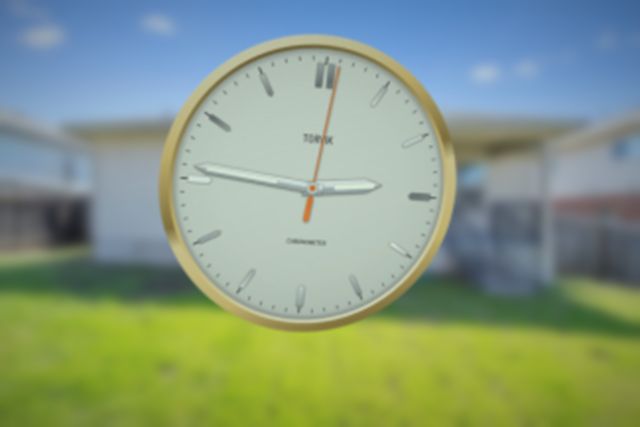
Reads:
2,46,01
